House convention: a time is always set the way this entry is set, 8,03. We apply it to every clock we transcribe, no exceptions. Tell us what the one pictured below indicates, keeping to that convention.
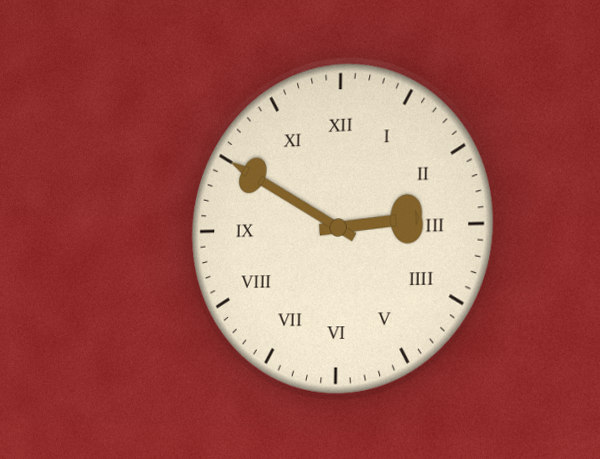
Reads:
2,50
